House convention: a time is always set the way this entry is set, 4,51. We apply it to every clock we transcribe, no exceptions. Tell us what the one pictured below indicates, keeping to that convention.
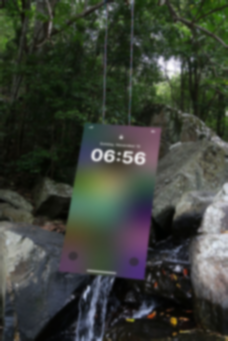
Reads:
6,56
